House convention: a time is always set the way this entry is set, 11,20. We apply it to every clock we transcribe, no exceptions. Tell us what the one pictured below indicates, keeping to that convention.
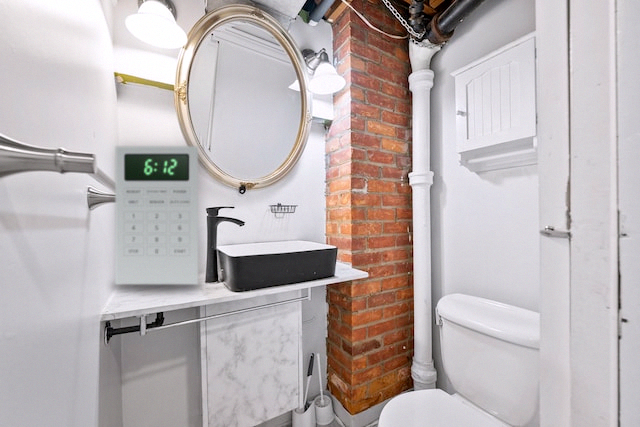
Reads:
6,12
